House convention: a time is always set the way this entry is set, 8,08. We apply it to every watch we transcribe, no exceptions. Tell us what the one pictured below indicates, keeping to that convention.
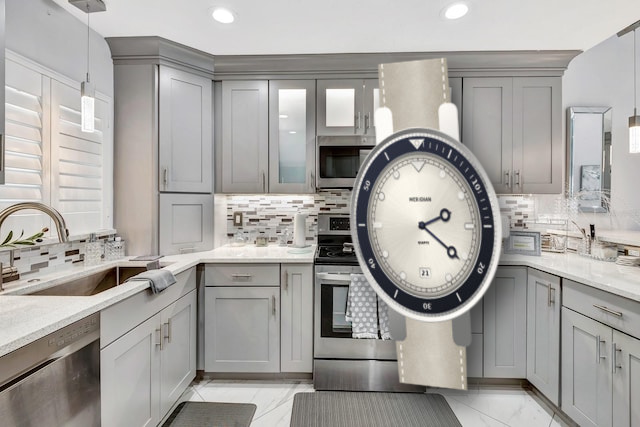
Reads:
2,21
